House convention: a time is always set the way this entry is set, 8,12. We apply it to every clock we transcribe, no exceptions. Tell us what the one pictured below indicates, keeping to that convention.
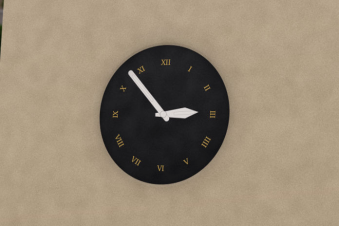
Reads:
2,53
